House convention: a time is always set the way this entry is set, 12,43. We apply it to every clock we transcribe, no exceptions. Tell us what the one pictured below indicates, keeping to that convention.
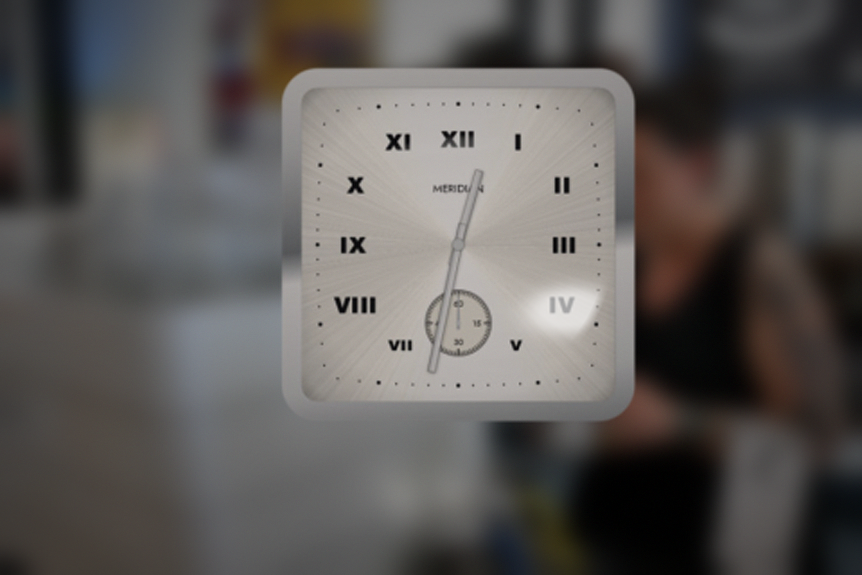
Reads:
12,32
